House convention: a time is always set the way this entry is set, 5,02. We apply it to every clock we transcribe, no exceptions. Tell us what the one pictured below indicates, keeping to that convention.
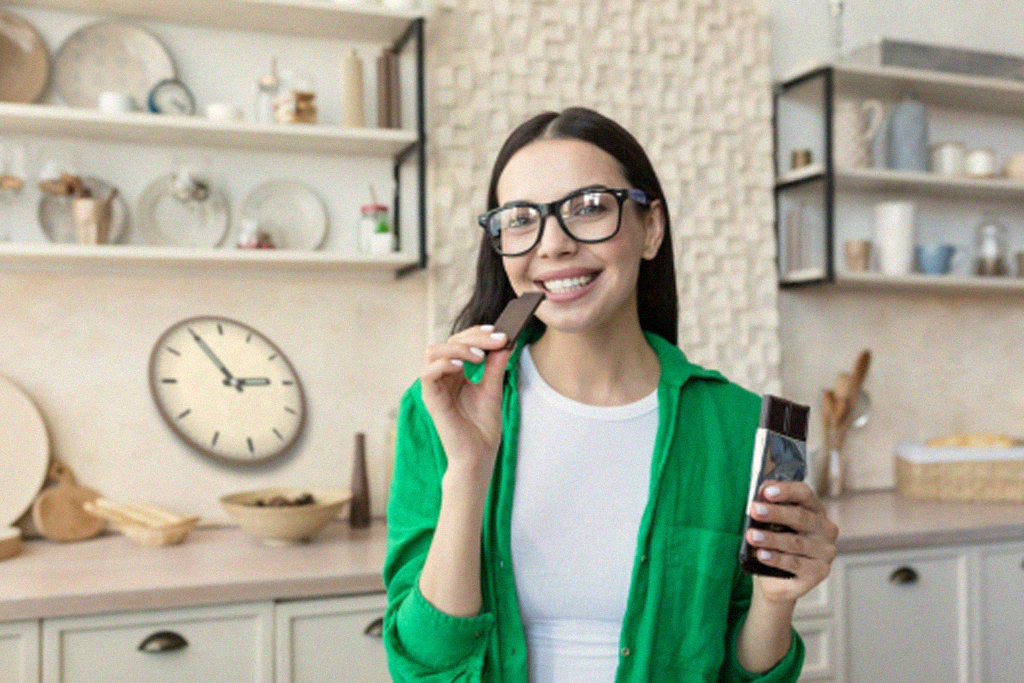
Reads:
2,55
